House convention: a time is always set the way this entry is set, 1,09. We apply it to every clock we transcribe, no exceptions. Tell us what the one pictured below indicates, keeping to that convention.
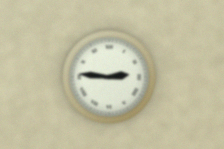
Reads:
2,46
